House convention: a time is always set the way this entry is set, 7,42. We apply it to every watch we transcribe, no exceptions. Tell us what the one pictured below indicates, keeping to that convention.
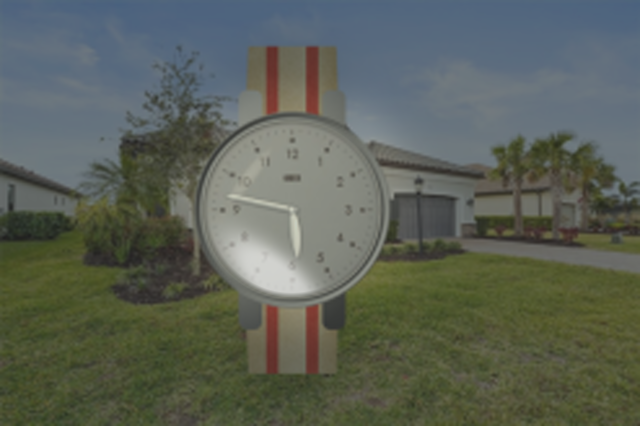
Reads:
5,47
